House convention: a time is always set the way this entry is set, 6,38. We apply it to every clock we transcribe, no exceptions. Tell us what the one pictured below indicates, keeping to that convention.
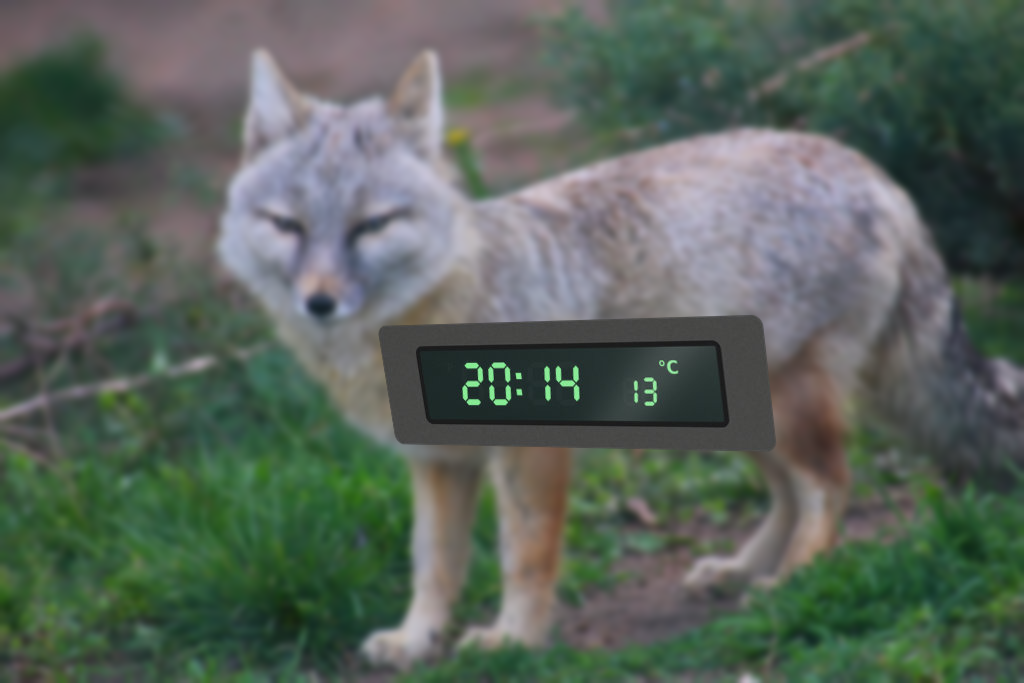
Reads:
20,14
